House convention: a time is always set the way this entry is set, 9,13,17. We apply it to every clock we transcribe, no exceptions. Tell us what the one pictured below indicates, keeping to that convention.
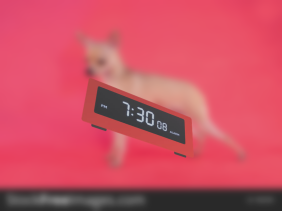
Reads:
7,30,08
